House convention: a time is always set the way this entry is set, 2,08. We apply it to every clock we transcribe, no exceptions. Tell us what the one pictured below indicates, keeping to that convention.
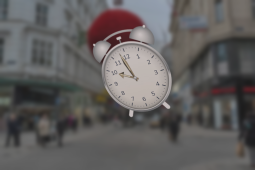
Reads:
9,58
